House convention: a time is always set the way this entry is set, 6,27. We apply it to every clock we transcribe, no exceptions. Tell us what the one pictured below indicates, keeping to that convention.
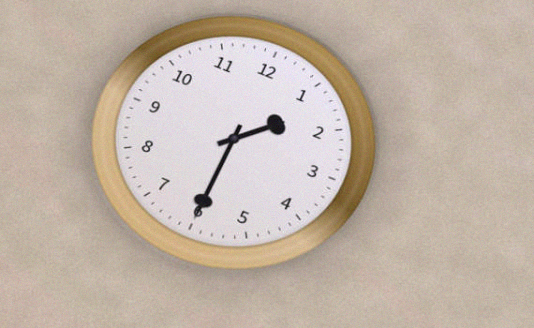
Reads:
1,30
